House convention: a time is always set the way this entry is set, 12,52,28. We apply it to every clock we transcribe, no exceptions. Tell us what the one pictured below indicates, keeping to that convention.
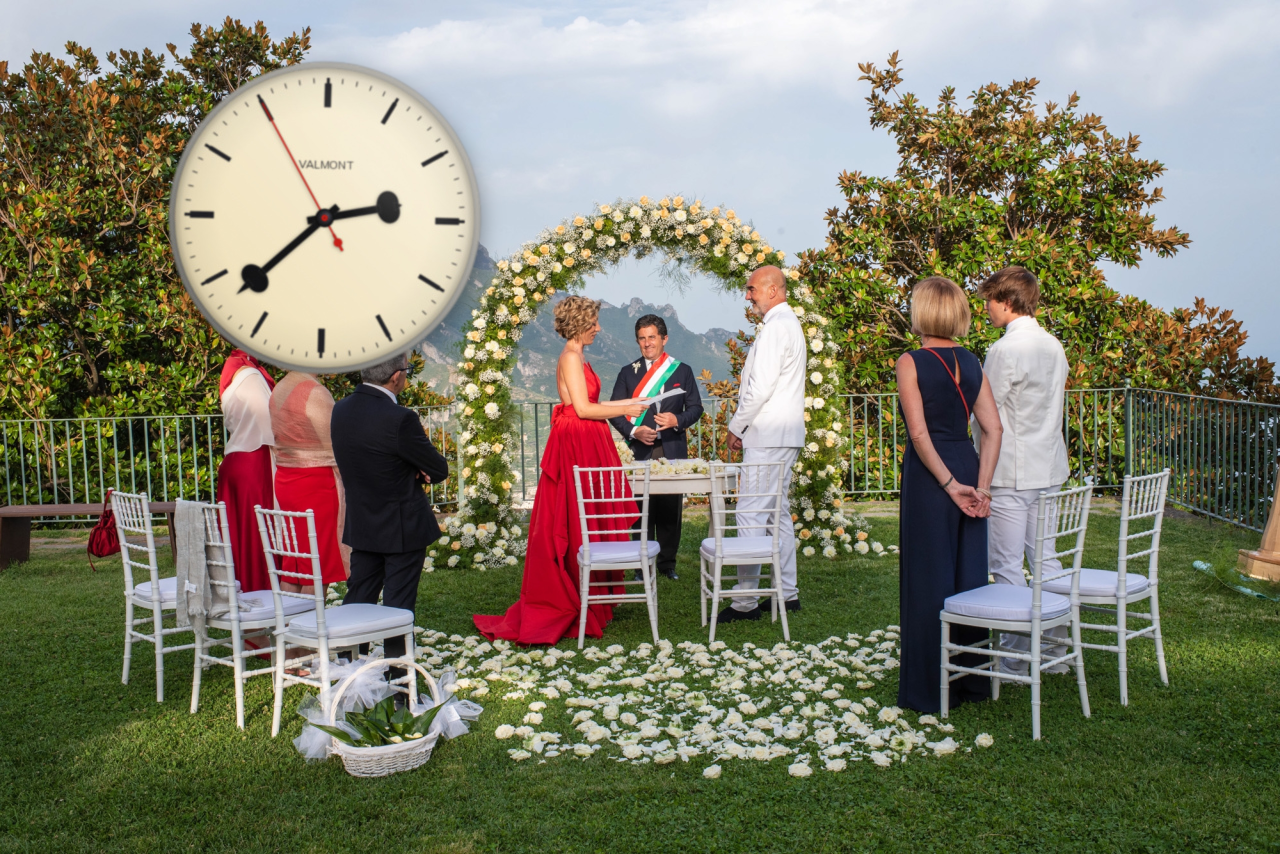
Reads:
2,37,55
